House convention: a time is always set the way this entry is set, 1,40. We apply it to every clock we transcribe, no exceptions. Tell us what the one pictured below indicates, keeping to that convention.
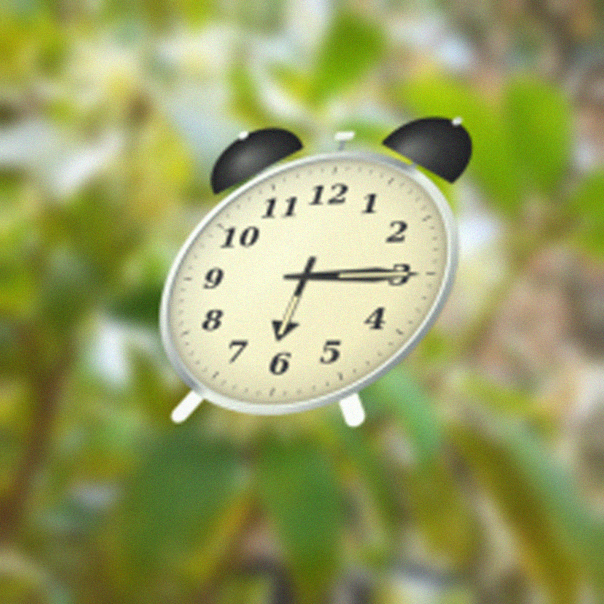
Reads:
6,15
